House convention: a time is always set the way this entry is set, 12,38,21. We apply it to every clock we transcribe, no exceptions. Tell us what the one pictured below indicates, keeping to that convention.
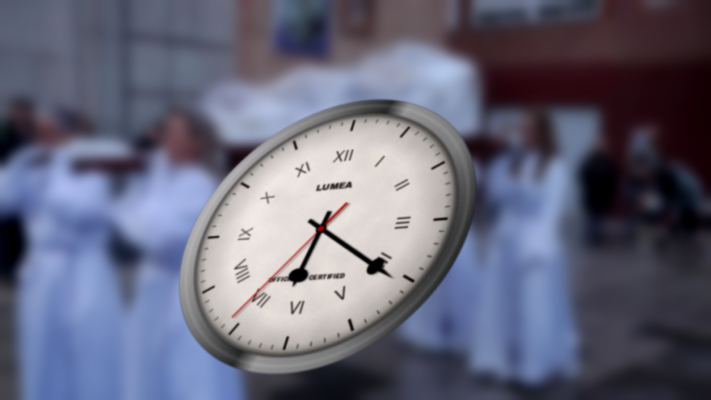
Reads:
6,20,36
